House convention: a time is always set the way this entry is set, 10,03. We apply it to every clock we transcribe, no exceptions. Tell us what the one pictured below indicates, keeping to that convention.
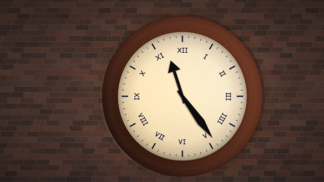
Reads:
11,24
